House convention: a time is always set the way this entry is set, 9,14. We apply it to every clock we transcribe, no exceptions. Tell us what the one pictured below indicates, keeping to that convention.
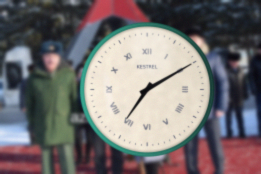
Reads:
7,10
